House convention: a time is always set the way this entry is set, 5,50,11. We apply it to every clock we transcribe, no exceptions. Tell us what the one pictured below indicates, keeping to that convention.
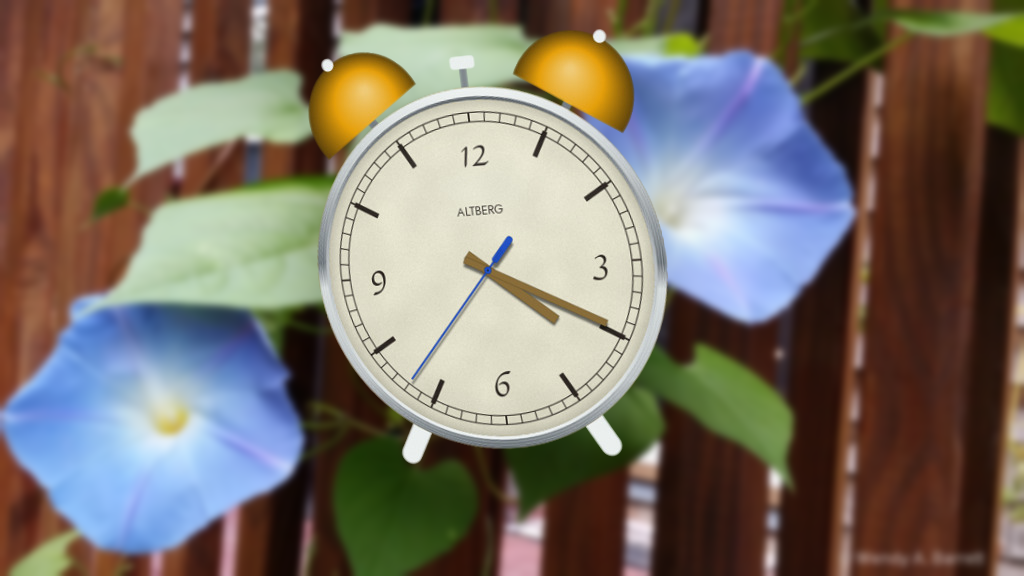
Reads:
4,19,37
